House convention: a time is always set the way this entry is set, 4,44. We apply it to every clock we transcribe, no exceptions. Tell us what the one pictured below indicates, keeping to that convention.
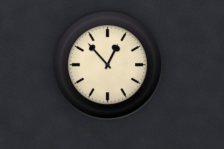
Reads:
12,53
